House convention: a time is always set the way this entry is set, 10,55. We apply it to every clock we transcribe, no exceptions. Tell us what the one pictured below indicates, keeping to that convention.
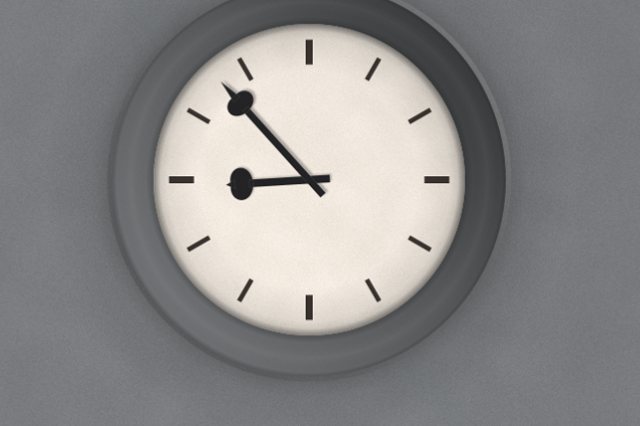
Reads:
8,53
